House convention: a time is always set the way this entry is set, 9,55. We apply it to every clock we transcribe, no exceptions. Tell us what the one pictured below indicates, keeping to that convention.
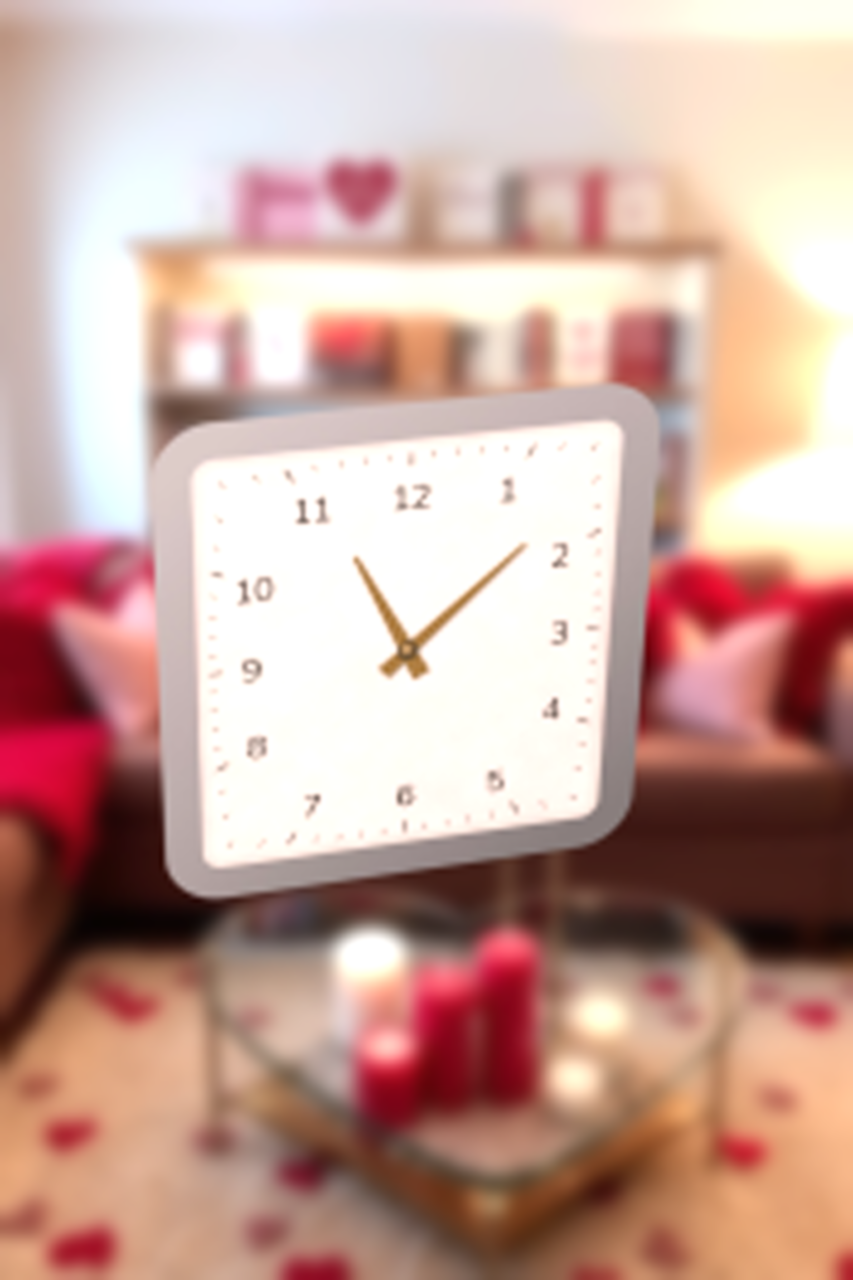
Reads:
11,08
